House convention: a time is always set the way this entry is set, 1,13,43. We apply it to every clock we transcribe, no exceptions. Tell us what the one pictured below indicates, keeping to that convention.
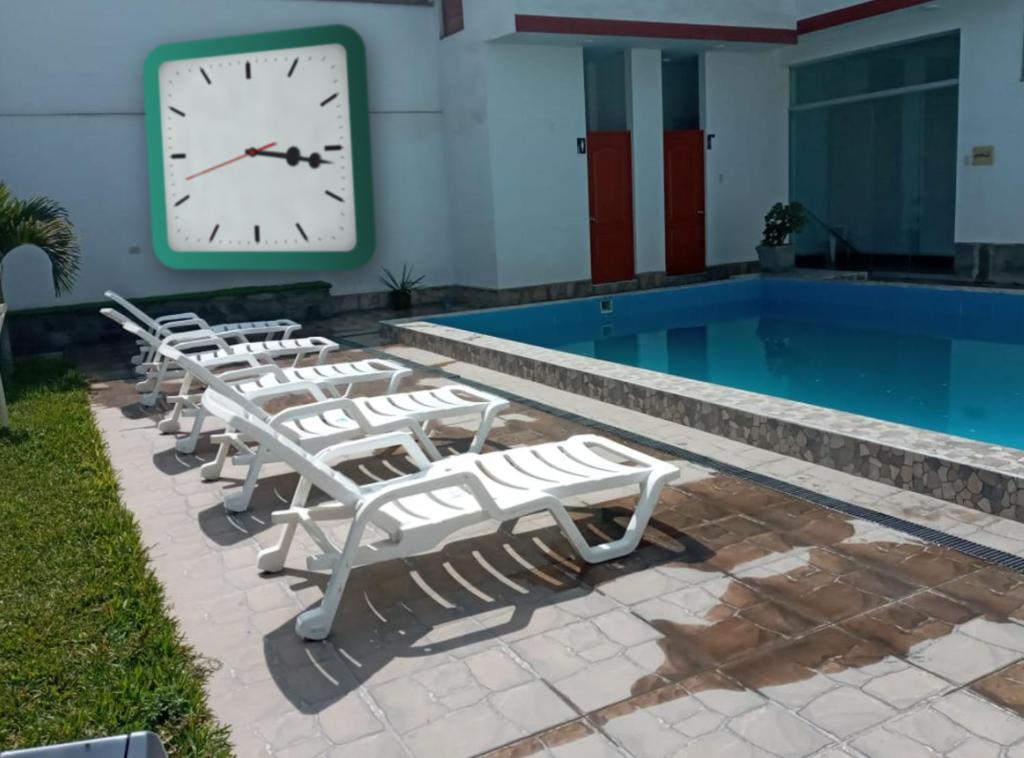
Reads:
3,16,42
